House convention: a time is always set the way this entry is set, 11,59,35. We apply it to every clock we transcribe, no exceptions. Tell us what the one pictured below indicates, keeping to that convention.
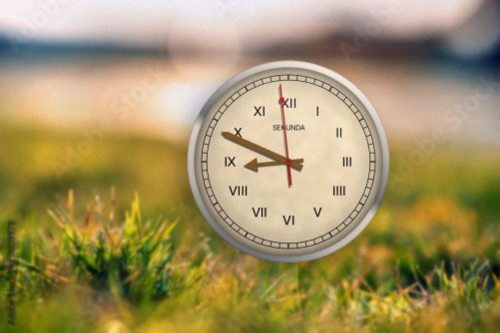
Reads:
8,48,59
